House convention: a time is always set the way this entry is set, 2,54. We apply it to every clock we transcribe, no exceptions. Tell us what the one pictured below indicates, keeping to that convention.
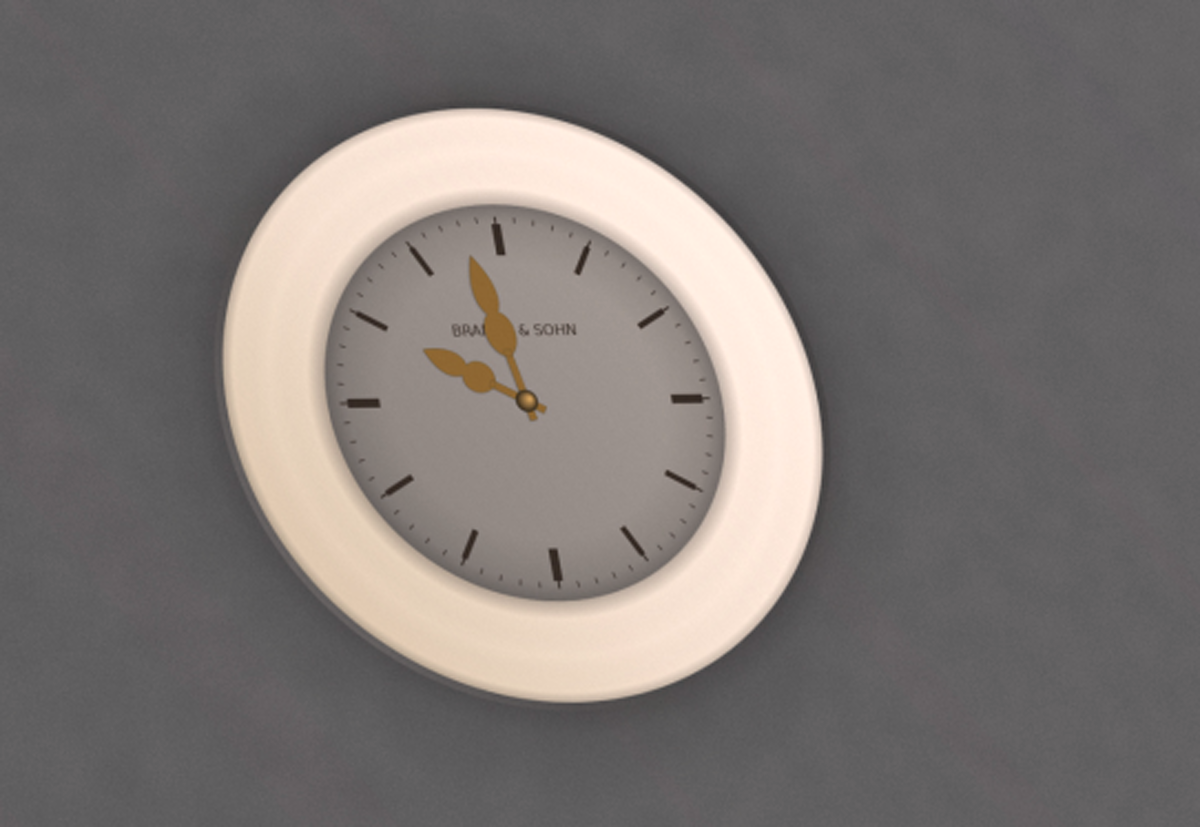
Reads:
9,58
